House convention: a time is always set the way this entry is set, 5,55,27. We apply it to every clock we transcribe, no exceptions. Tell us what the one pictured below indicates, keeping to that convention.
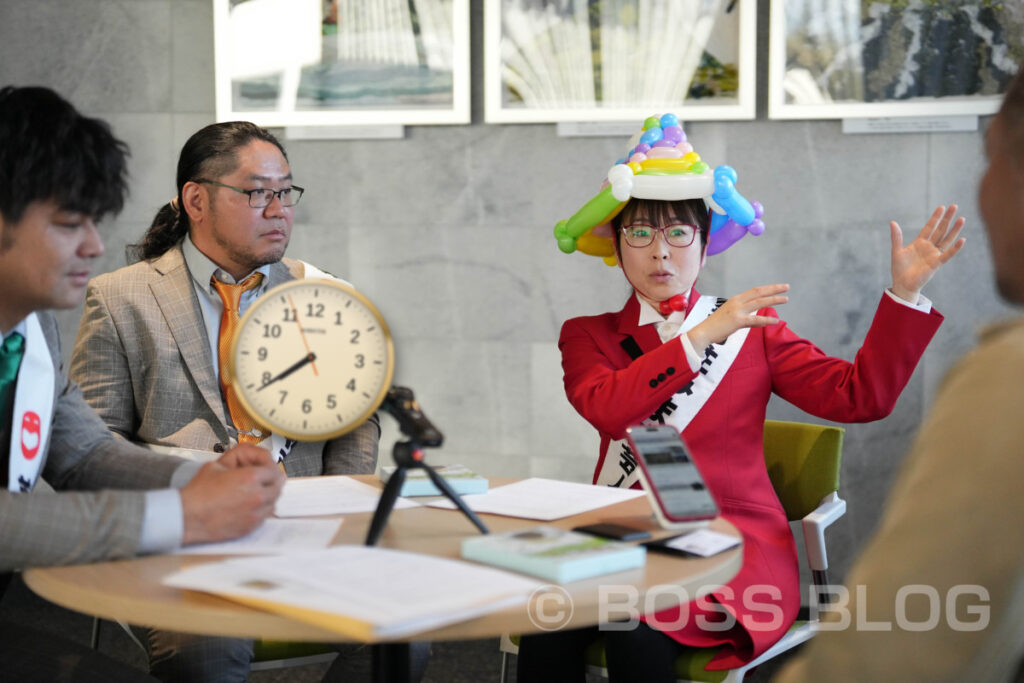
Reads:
7,38,56
